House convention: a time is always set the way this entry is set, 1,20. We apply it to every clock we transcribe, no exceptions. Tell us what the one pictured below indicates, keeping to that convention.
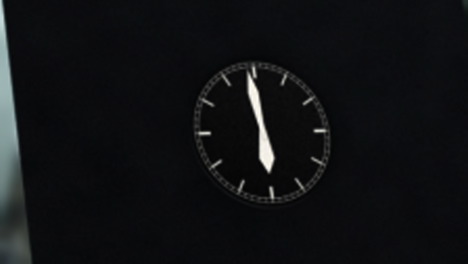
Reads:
5,59
